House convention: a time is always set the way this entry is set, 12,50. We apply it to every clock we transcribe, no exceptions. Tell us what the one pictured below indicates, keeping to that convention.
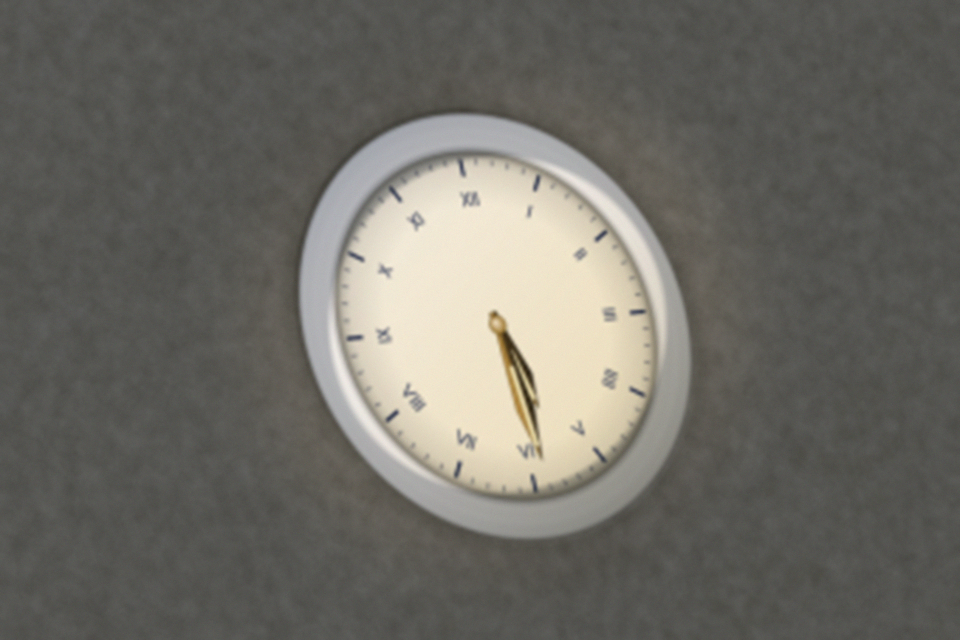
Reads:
5,29
